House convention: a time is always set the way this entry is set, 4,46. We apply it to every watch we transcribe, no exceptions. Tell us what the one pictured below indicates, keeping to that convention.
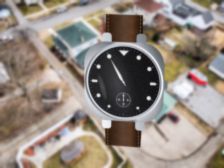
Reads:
10,55
